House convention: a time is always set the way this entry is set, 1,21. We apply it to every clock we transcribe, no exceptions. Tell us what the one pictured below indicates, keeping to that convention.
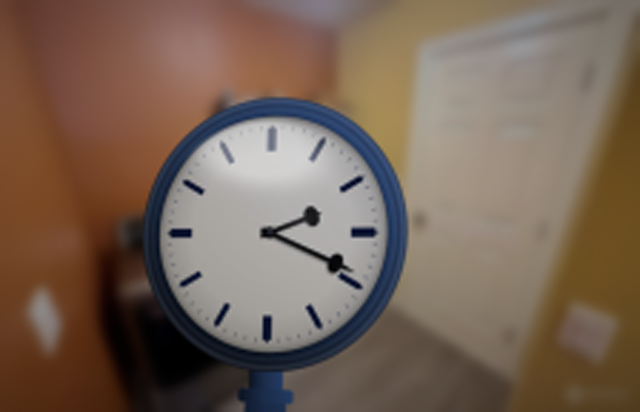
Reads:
2,19
